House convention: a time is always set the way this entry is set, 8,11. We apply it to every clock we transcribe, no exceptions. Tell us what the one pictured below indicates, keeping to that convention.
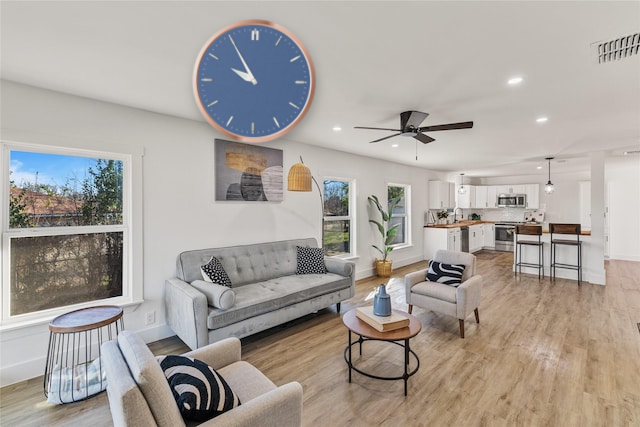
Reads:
9,55
